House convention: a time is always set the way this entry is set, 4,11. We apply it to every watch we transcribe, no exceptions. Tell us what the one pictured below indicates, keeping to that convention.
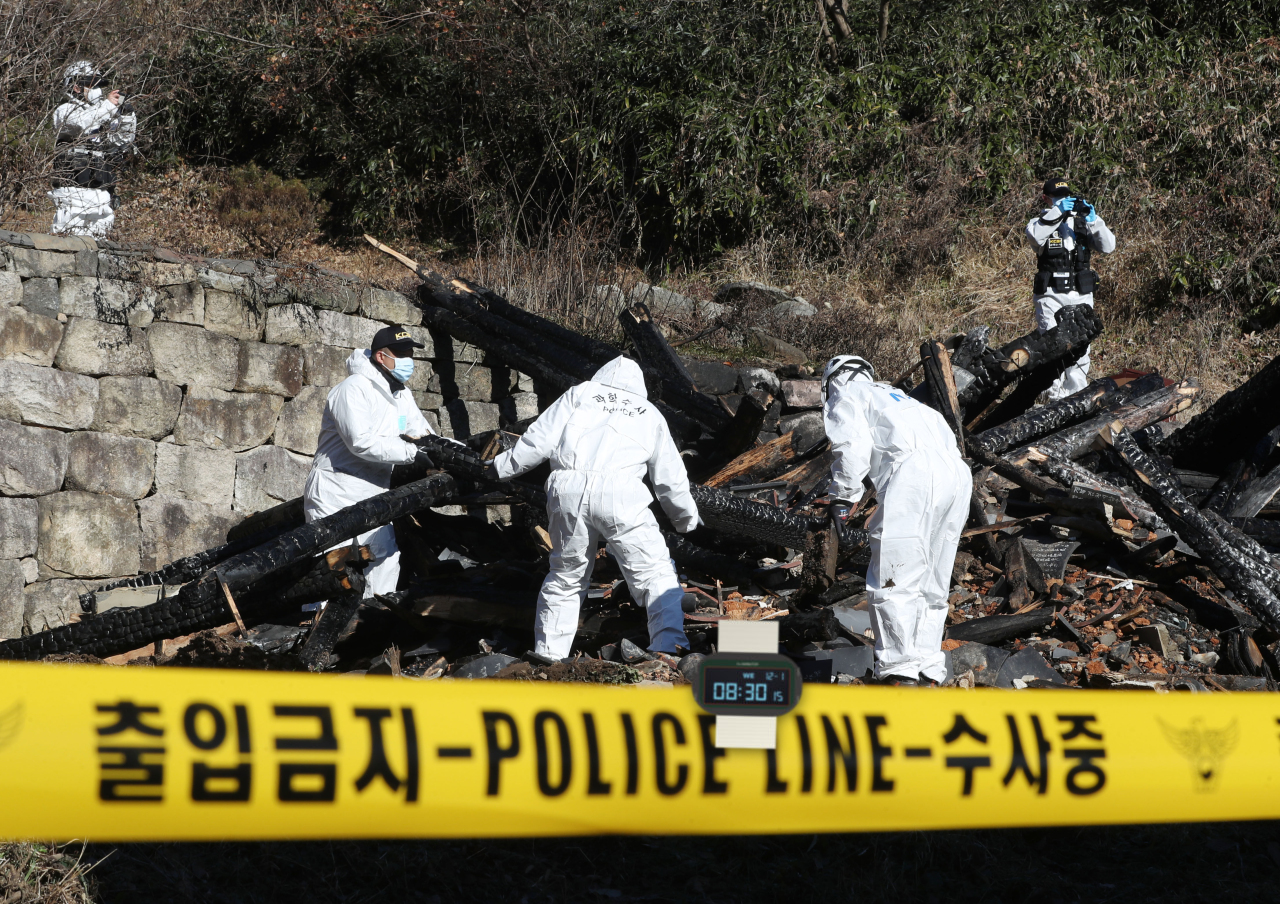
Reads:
8,30
